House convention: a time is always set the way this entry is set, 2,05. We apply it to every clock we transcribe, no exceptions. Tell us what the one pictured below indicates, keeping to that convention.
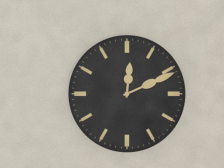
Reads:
12,11
